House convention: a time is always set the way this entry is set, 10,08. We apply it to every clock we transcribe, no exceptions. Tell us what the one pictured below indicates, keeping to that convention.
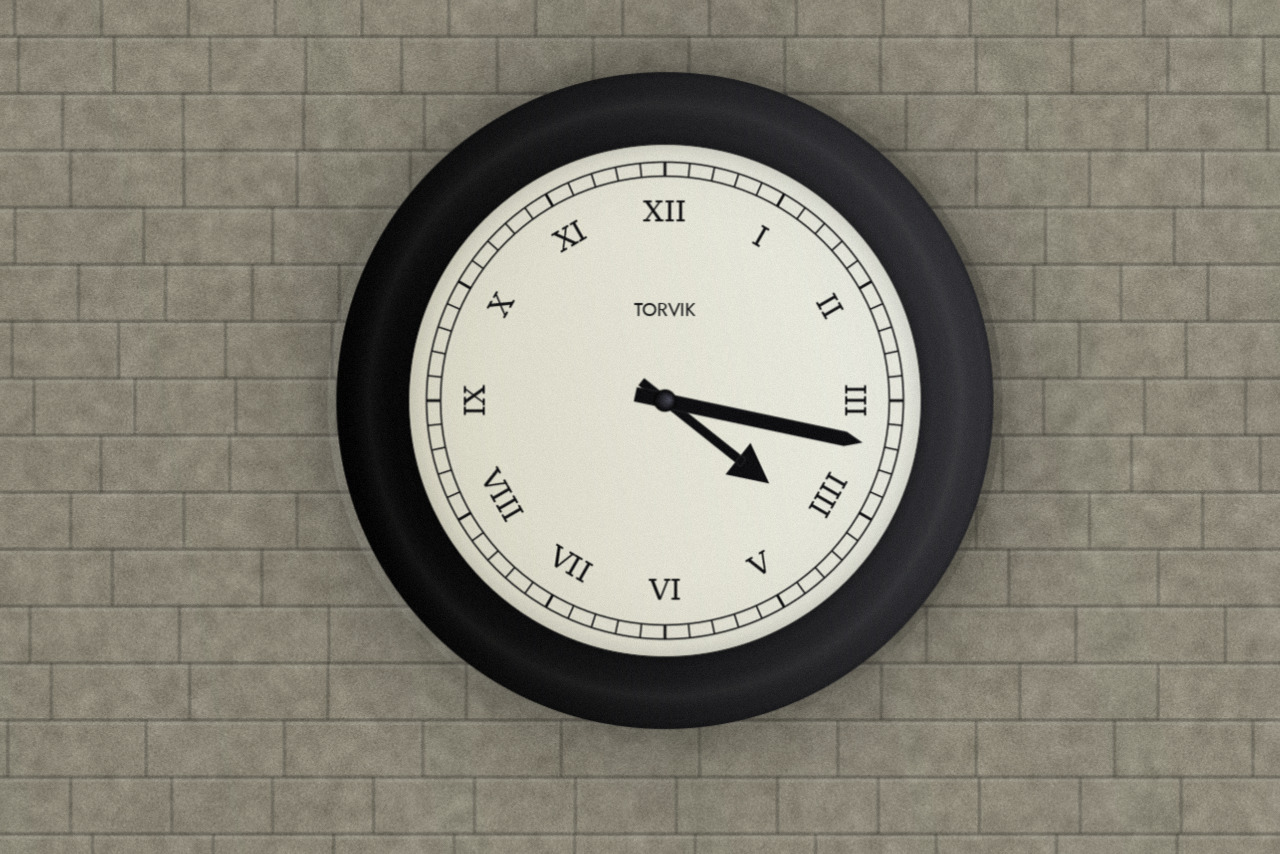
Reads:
4,17
